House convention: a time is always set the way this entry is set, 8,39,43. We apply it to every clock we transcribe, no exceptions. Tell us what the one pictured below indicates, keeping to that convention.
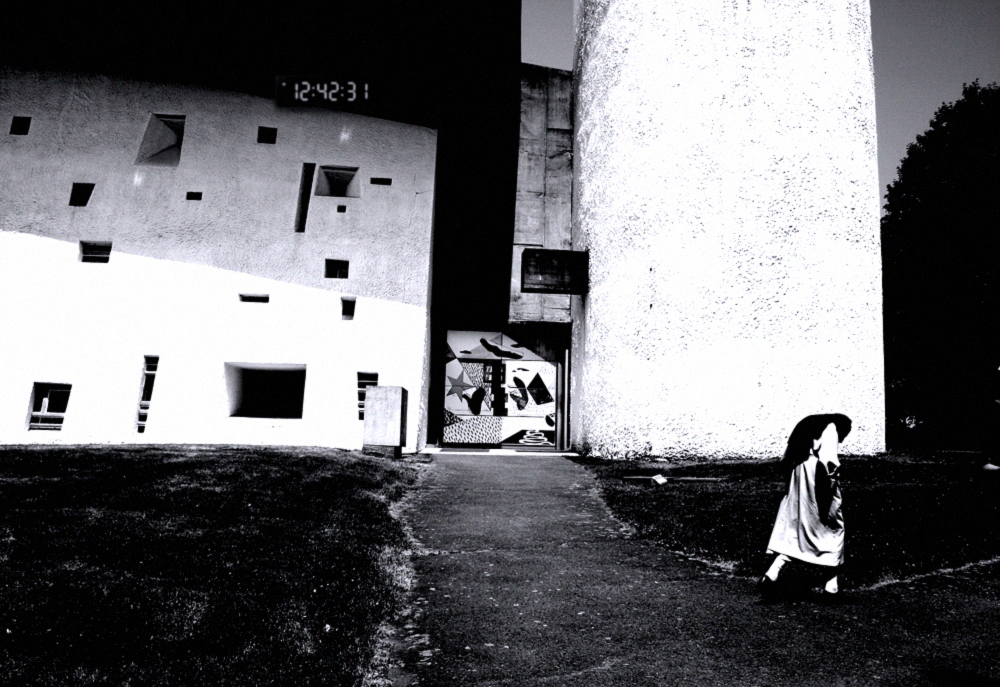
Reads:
12,42,31
